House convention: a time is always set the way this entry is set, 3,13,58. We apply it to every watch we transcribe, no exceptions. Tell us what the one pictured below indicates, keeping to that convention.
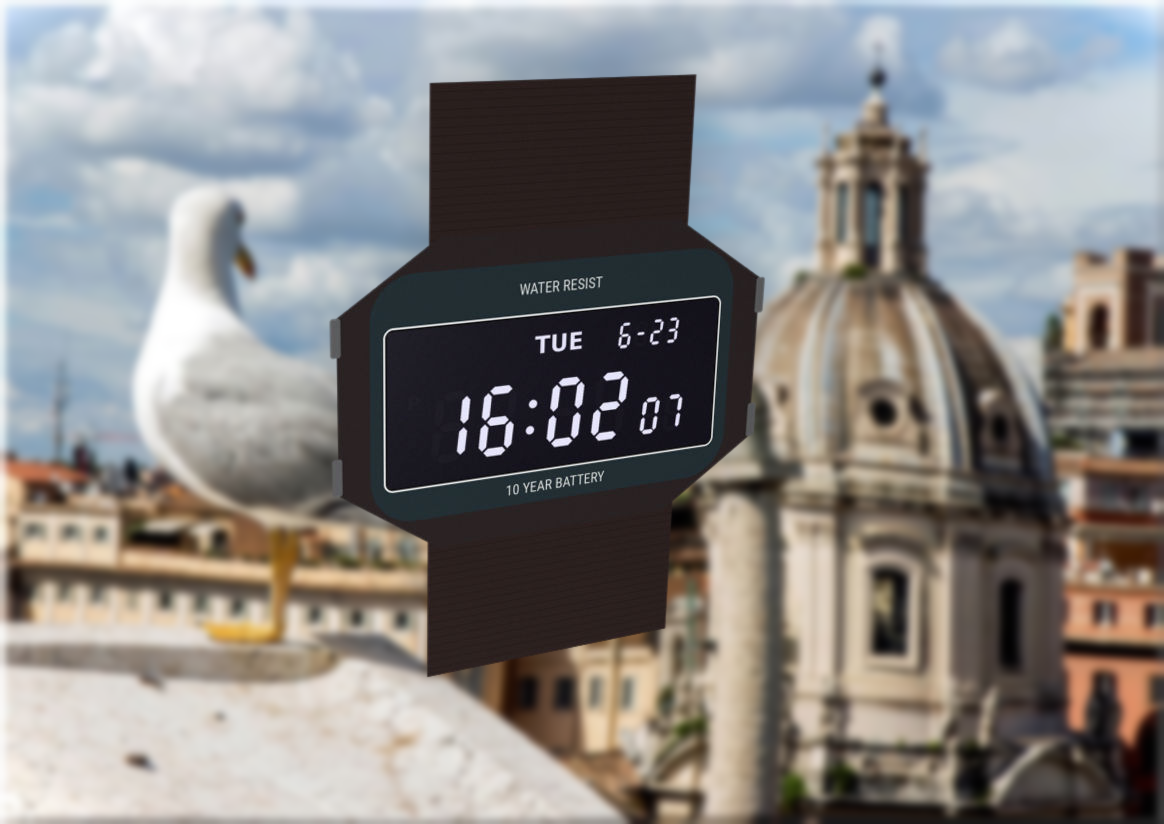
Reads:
16,02,07
